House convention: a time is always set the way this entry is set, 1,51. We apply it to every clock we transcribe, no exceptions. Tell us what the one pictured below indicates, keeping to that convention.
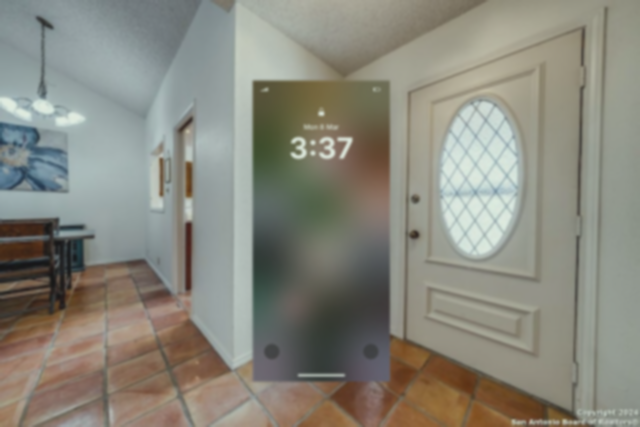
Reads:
3,37
